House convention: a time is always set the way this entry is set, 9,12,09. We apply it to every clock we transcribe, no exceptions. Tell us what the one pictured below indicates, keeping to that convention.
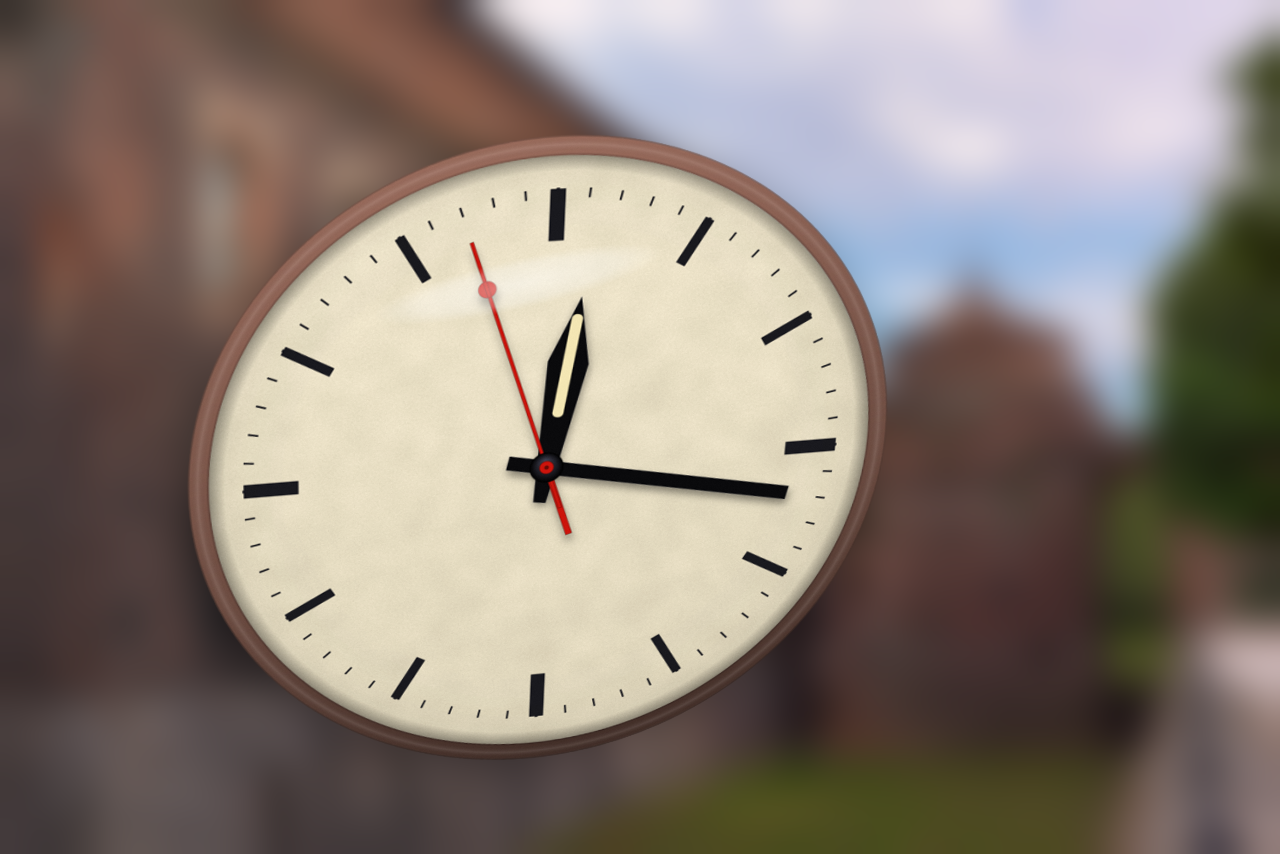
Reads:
12,16,57
